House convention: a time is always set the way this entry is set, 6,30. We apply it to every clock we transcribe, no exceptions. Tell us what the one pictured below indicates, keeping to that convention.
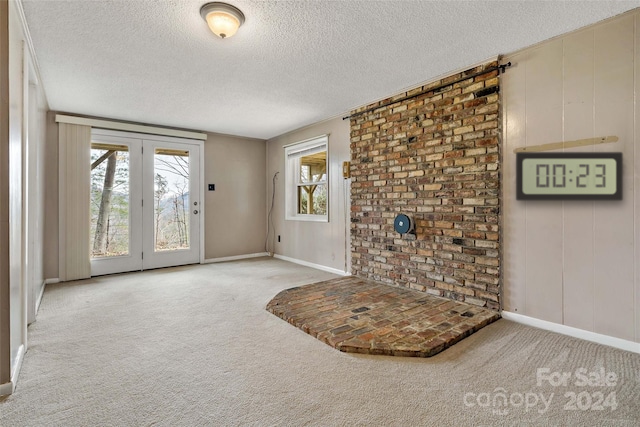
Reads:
0,23
